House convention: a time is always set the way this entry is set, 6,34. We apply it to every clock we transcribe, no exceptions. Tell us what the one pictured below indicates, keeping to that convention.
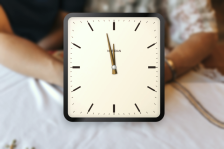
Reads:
11,58
